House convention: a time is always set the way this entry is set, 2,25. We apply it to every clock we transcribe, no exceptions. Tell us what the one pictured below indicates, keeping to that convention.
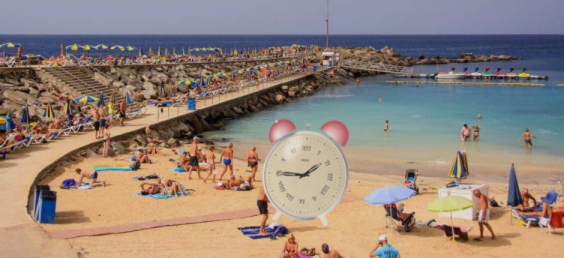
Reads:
1,45
